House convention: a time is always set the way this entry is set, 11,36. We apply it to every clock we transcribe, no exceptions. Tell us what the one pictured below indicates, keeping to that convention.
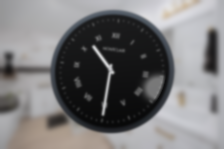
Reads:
10,30
